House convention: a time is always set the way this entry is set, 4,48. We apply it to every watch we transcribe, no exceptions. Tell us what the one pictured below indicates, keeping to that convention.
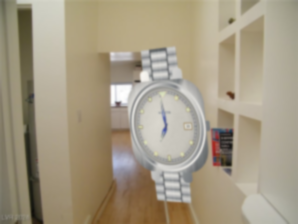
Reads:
6,59
